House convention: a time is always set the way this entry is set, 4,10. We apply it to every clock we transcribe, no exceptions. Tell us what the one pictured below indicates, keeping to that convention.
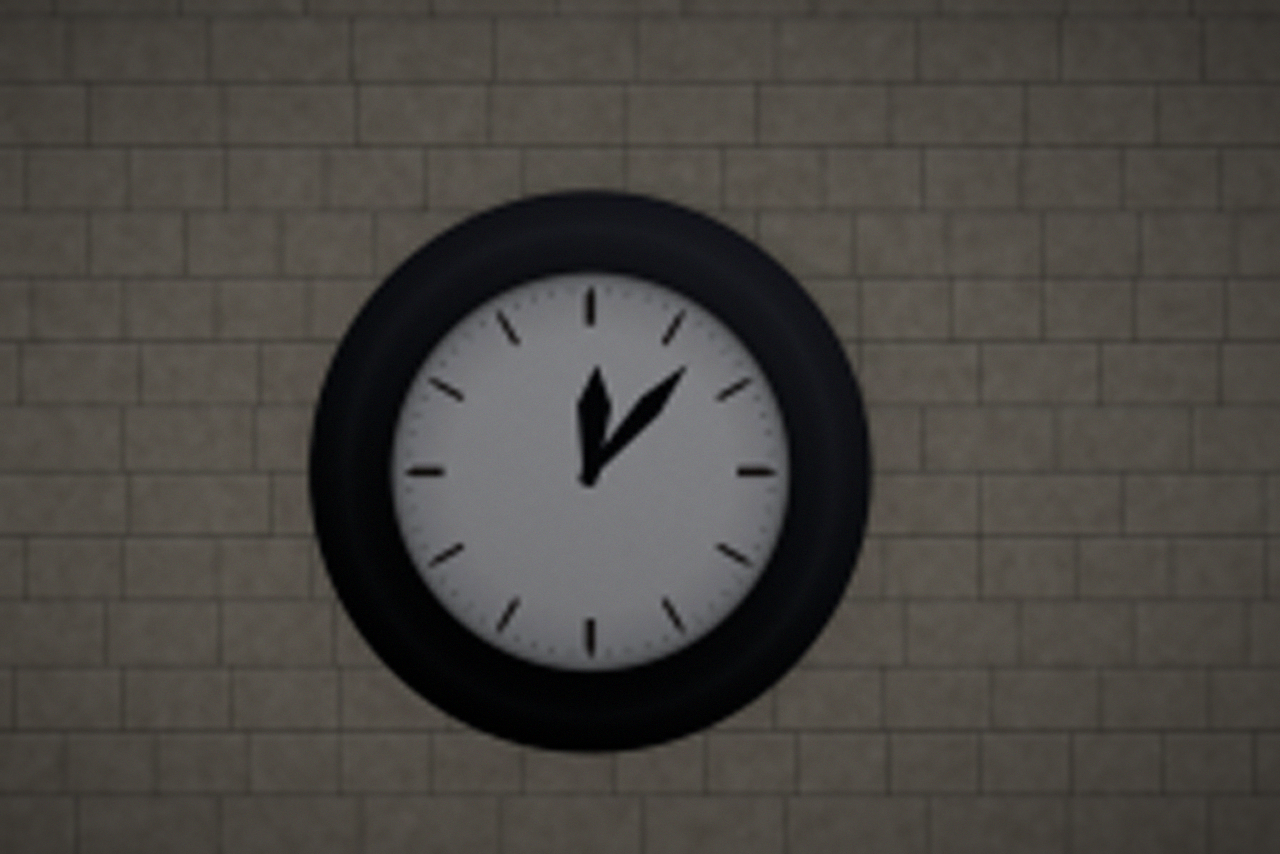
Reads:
12,07
